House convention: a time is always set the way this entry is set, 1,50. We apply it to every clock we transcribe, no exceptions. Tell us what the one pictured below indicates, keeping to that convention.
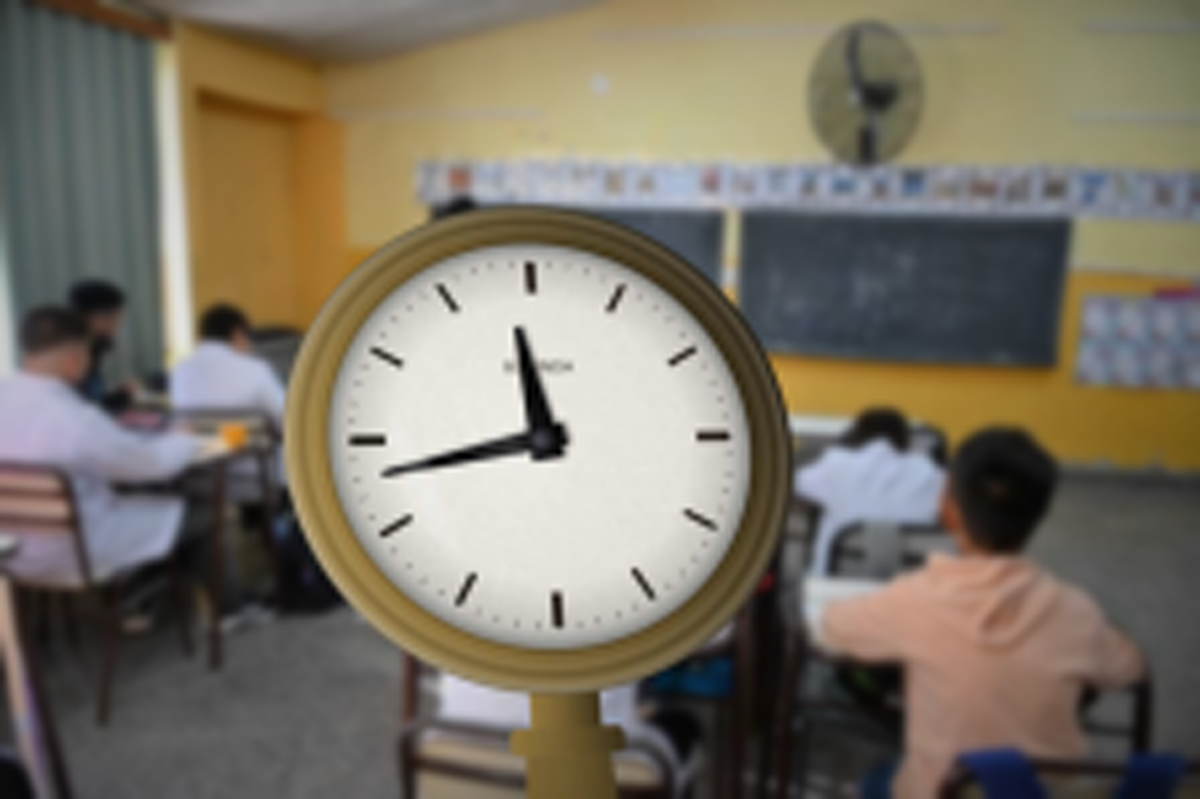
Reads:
11,43
